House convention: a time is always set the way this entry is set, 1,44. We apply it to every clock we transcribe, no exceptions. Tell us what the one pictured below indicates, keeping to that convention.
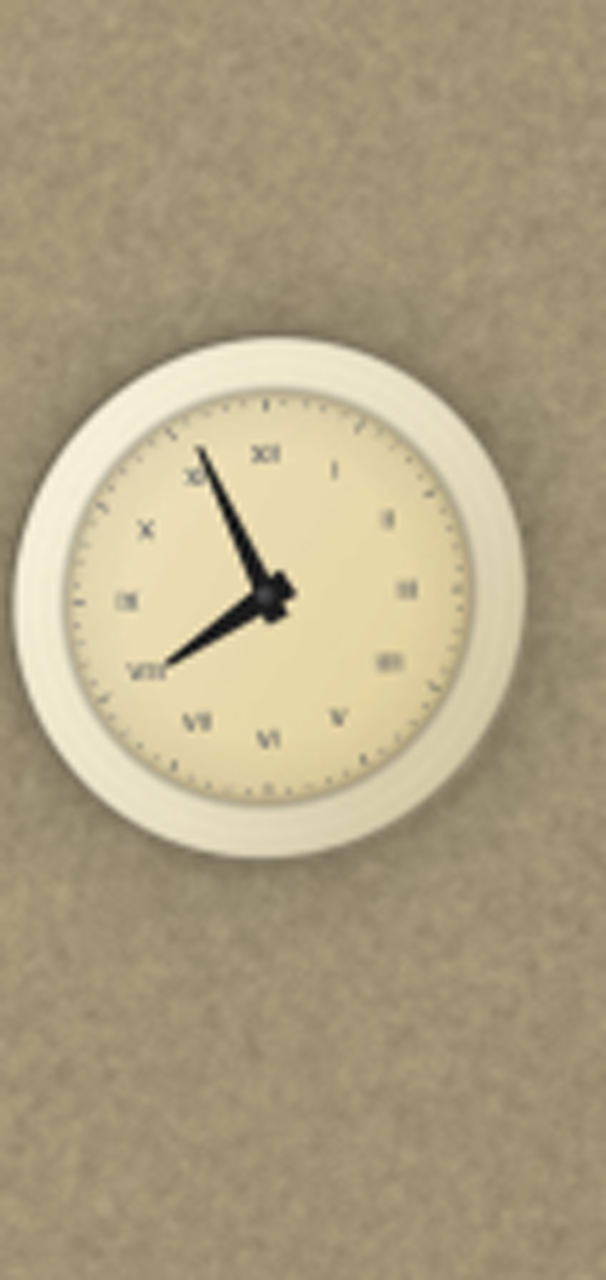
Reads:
7,56
